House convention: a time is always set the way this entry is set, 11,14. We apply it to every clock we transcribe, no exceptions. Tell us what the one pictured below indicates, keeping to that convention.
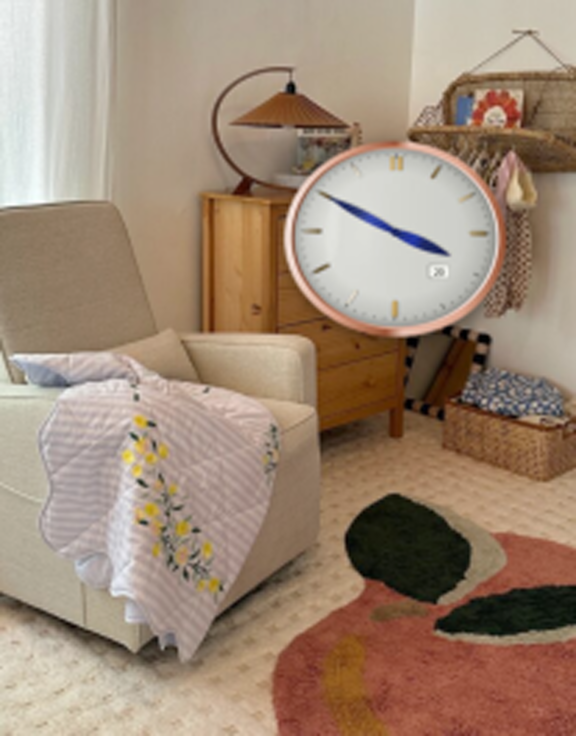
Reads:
3,50
